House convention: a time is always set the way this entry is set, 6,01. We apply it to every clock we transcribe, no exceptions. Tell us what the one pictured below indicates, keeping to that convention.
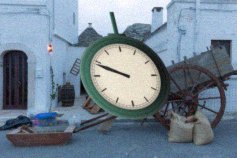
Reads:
9,49
